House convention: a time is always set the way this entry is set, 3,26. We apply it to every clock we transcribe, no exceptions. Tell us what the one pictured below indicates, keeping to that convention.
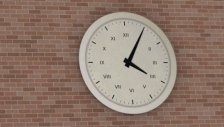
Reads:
4,05
